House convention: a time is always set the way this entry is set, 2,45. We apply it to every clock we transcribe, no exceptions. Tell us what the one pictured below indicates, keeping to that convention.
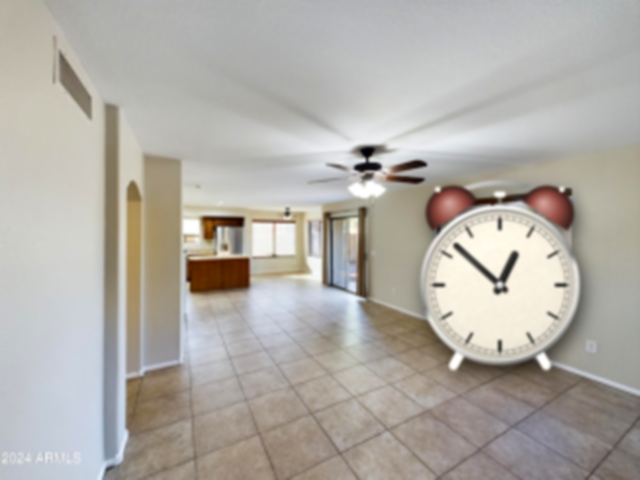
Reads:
12,52
